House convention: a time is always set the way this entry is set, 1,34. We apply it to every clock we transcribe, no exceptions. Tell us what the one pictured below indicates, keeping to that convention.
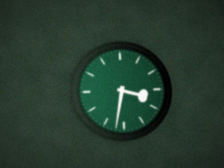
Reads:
3,32
